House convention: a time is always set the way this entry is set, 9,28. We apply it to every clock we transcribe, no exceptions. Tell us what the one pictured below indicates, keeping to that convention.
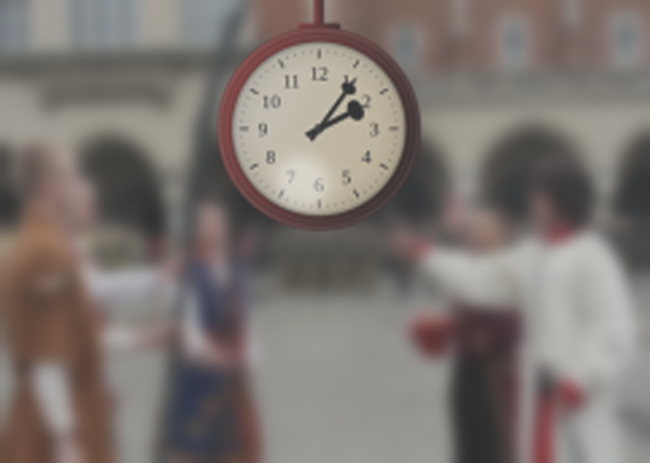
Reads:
2,06
